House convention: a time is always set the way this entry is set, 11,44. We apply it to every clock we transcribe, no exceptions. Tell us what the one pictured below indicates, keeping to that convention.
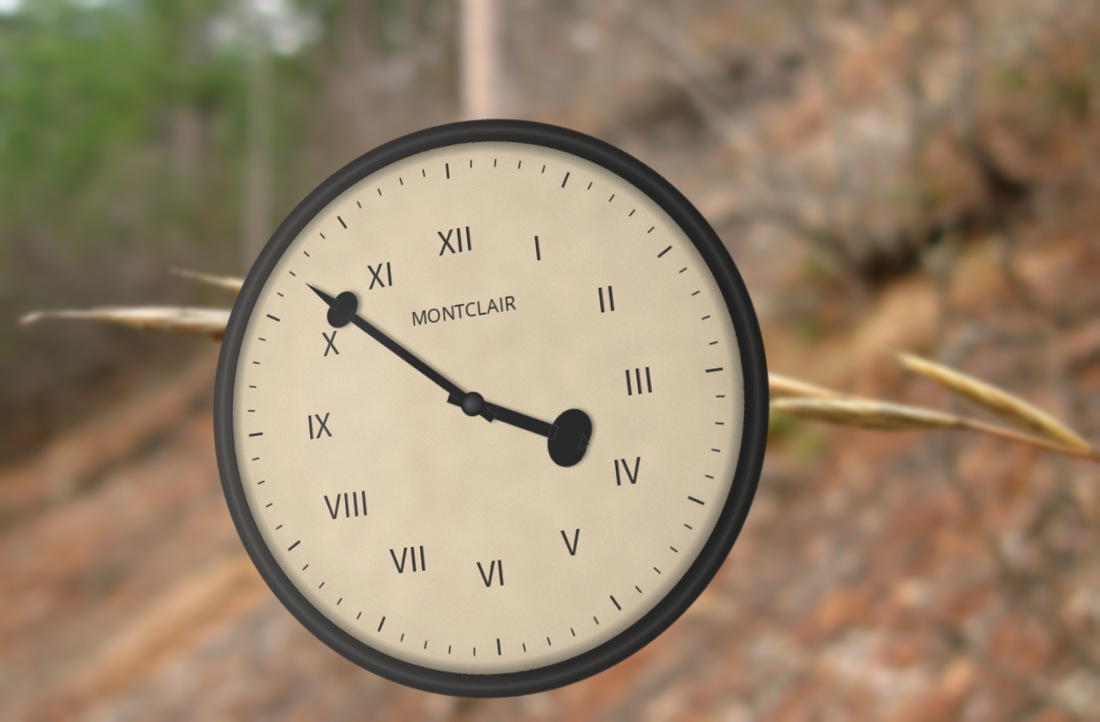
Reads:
3,52
